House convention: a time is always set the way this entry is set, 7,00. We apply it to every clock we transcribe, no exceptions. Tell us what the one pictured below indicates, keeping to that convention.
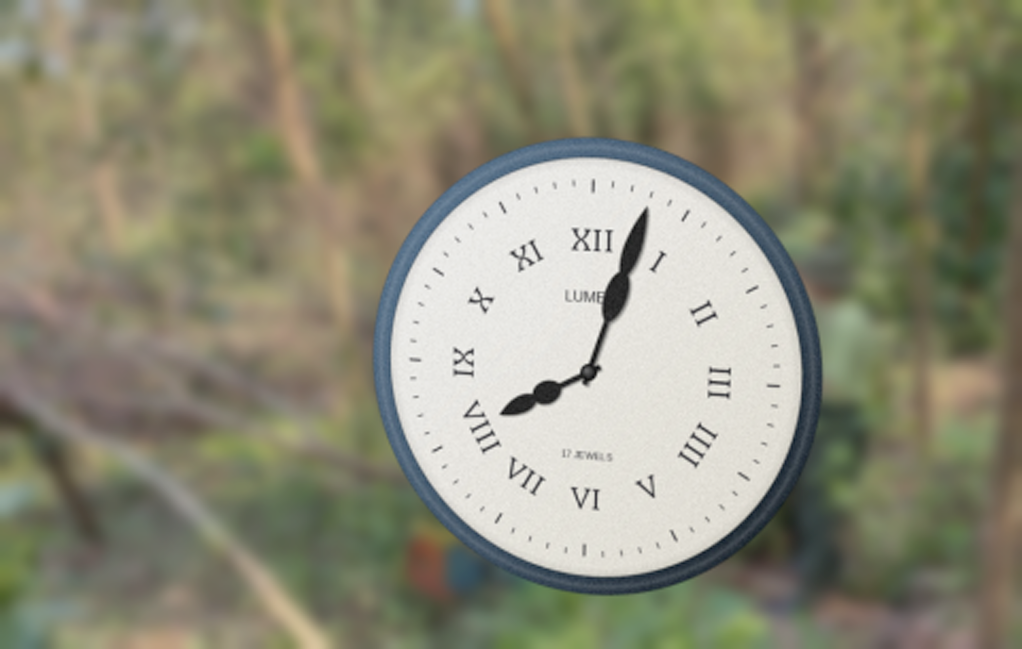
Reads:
8,03
